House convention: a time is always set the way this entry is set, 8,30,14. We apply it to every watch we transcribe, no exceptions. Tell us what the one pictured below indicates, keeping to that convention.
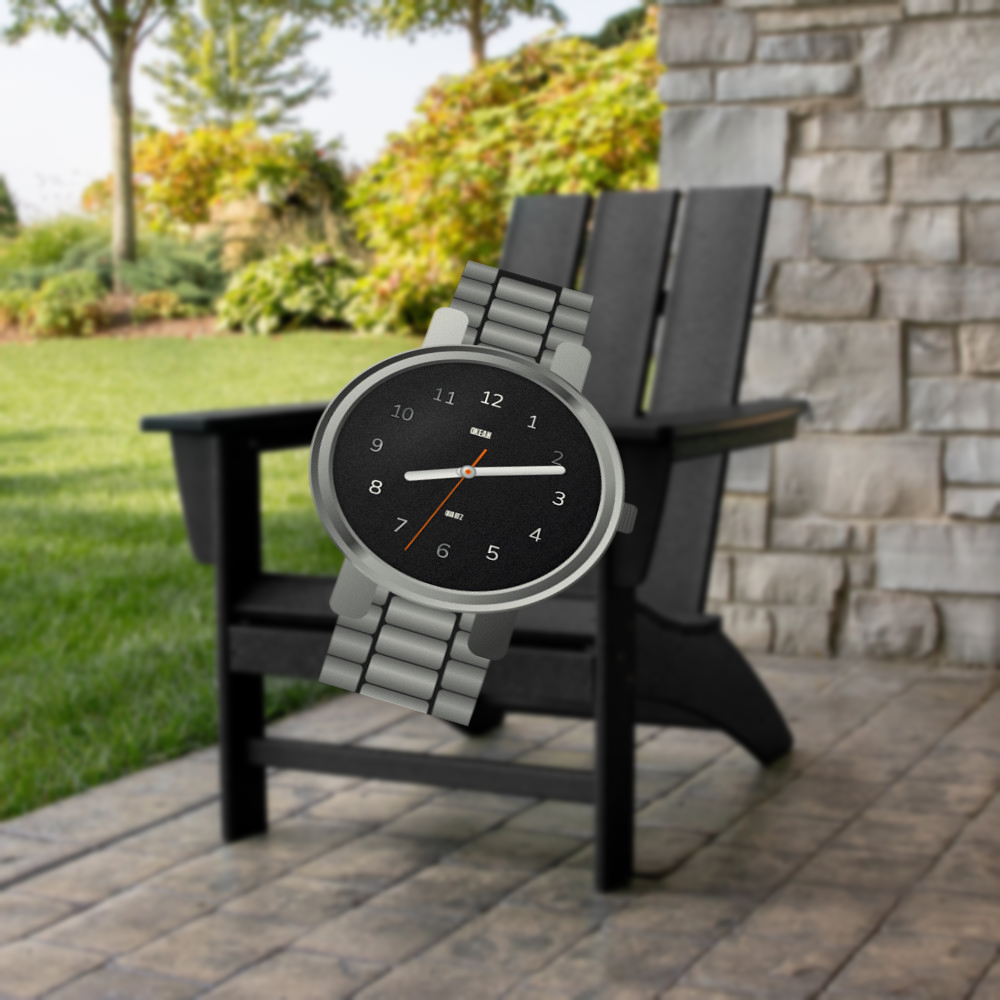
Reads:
8,11,33
